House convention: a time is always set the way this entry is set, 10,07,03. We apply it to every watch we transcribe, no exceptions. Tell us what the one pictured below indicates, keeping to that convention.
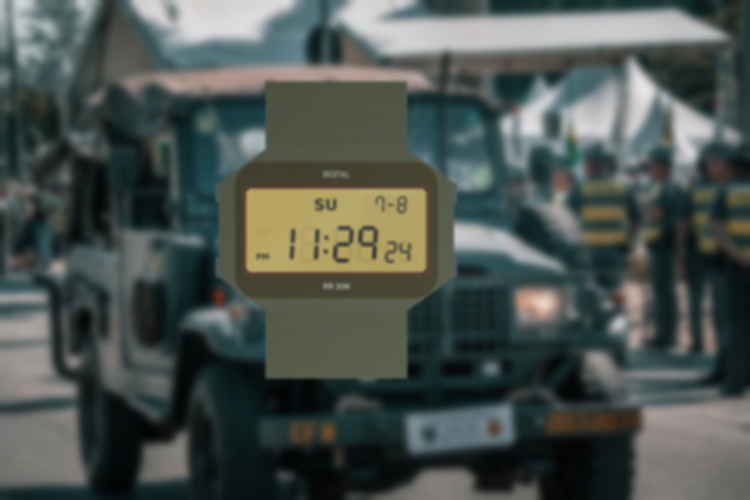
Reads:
11,29,24
